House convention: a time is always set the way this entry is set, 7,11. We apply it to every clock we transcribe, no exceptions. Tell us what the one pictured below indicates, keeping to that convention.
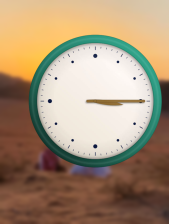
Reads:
3,15
